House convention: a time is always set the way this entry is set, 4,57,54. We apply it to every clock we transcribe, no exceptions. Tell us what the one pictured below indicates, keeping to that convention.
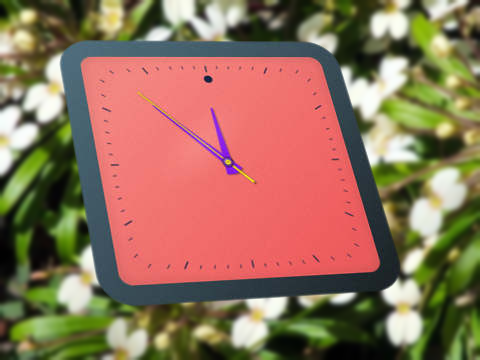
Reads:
11,52,53
